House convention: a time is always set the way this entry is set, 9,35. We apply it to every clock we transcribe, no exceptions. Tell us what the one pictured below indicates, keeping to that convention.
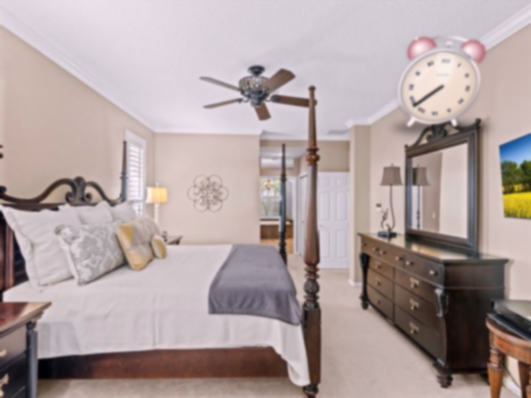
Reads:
7,38
